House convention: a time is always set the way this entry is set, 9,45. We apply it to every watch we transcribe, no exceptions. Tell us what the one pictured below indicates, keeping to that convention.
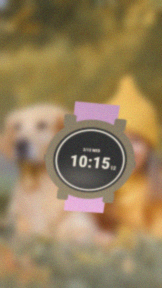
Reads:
10,15
